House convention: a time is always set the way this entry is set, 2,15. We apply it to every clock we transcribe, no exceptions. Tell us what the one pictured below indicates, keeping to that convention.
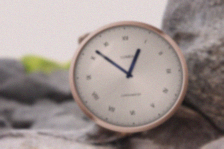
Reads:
12,52
